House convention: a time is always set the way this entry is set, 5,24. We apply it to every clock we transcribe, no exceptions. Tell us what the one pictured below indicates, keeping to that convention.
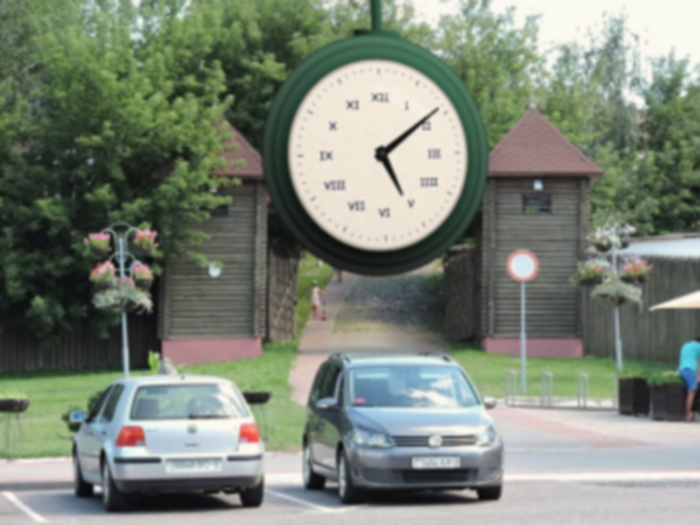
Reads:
5,09
